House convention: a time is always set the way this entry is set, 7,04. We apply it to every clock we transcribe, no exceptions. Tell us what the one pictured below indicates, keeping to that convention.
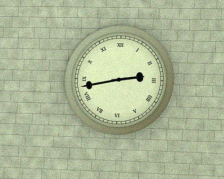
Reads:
2,43
